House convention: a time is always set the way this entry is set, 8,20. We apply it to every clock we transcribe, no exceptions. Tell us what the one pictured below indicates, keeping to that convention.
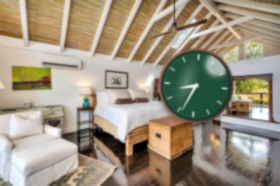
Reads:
8,34
